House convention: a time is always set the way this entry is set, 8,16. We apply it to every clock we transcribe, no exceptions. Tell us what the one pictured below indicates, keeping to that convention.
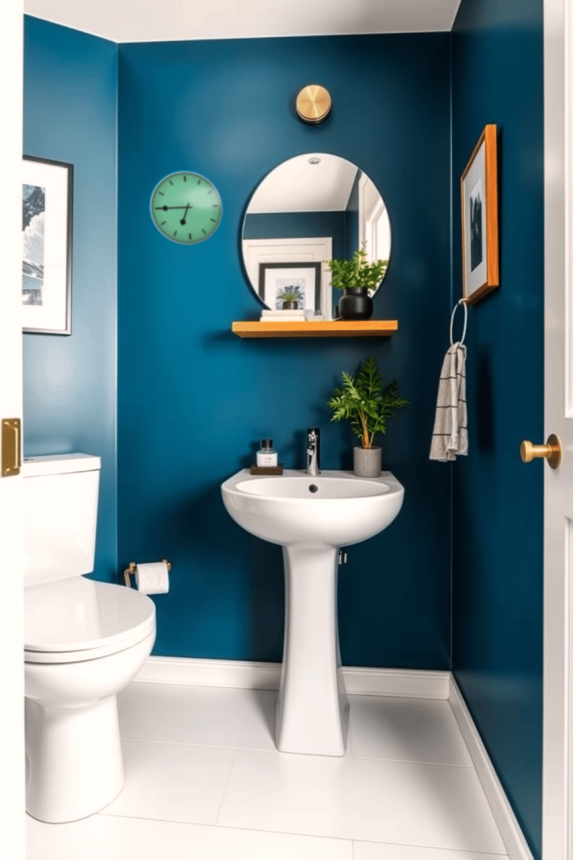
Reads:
6,45
